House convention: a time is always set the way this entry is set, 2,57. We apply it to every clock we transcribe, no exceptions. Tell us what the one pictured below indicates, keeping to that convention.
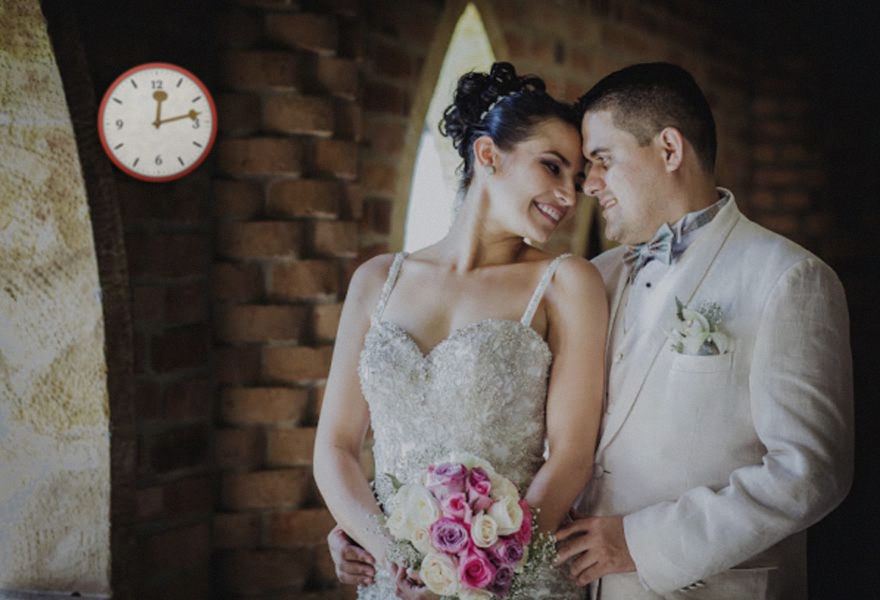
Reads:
12,13
